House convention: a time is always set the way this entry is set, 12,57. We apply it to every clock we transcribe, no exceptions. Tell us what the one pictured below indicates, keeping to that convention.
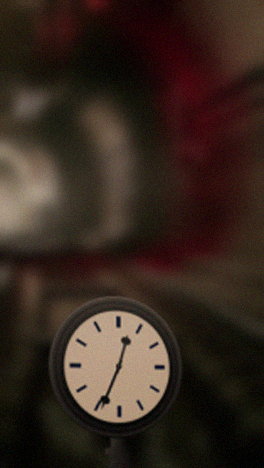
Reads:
12,34
